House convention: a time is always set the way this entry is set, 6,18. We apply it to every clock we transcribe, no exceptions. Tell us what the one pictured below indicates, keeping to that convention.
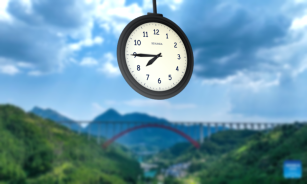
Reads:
7,45
